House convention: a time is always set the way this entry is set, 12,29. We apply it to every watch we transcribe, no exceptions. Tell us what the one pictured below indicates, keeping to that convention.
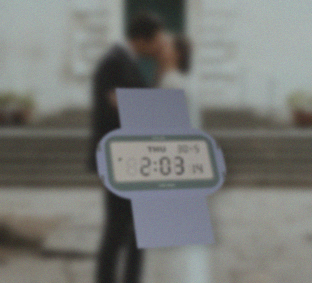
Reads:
2,03
